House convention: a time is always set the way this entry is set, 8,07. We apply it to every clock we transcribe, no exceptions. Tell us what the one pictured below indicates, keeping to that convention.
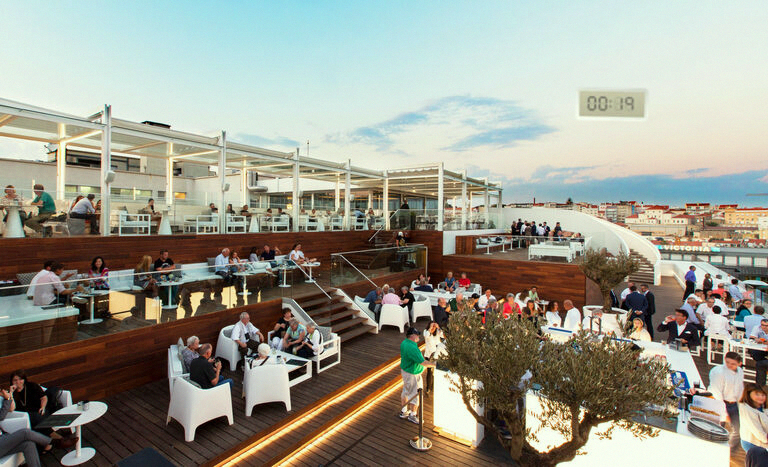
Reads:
0,19
